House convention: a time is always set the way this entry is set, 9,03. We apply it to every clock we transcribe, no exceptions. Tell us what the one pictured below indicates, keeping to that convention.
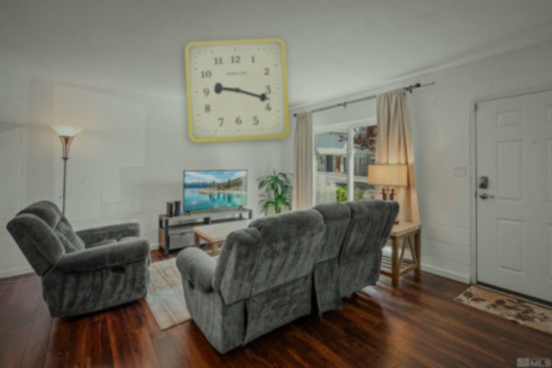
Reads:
9,18
